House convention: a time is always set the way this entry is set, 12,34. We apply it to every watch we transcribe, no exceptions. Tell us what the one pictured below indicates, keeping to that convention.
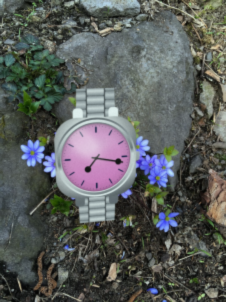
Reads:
7,17
